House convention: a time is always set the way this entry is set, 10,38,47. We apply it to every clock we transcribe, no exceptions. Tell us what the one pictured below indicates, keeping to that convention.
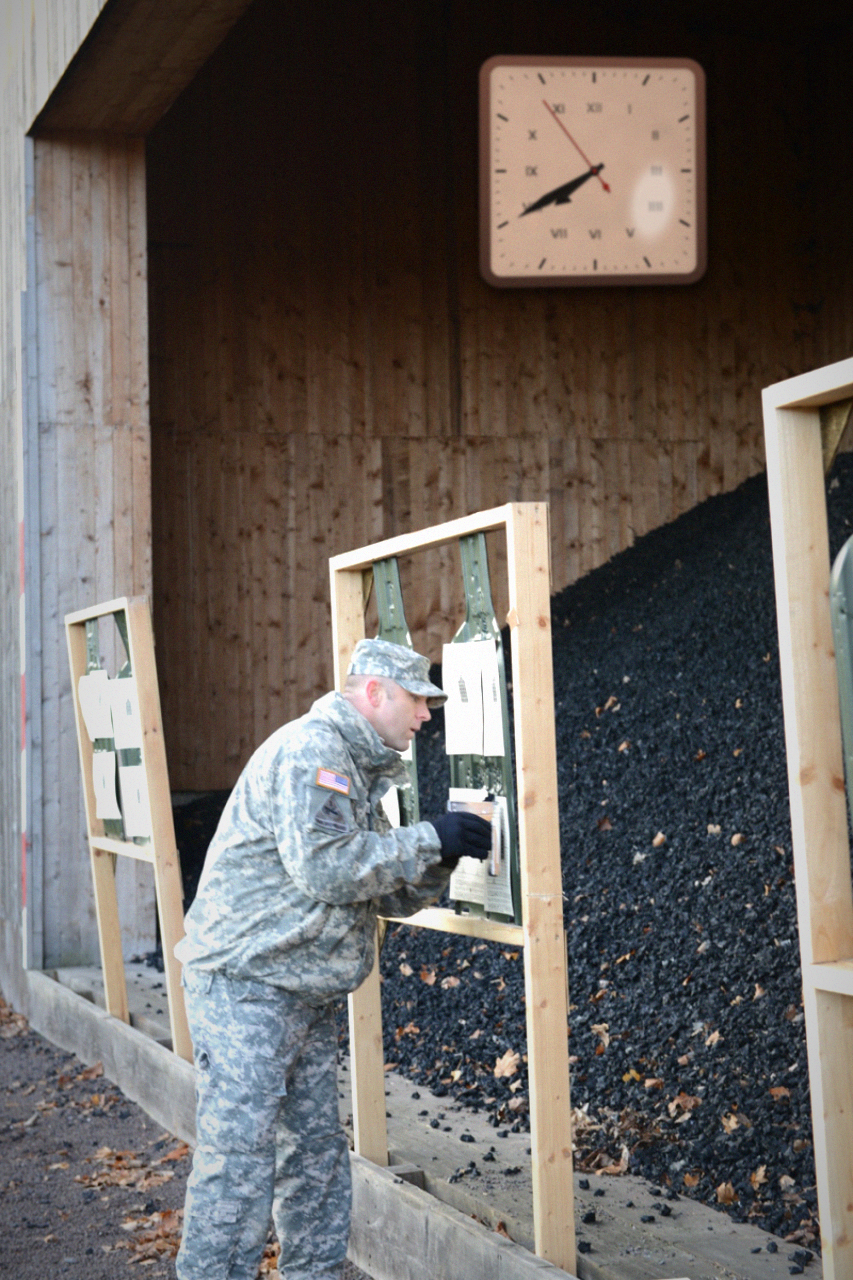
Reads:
7,39,54
